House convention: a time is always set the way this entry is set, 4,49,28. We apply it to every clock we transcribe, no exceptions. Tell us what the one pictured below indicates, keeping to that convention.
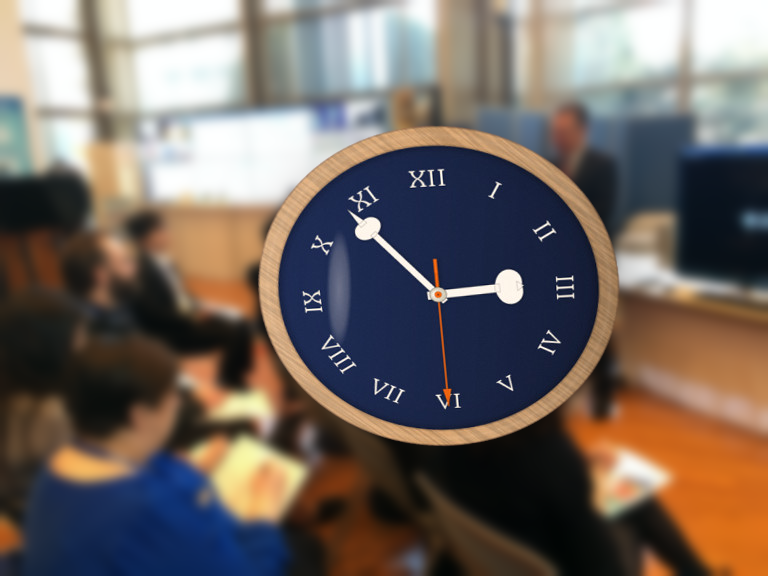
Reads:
2,53,30
